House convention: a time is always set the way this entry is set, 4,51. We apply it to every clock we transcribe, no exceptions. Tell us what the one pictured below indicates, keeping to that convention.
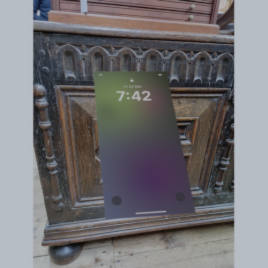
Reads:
7,42
